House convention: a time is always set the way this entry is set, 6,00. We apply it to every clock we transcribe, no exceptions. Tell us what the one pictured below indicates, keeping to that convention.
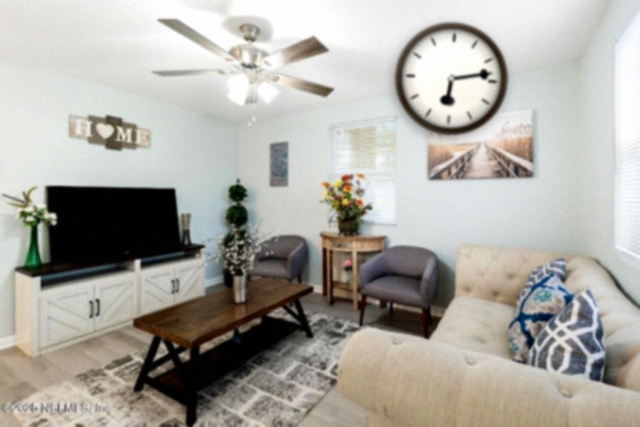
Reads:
6,13
